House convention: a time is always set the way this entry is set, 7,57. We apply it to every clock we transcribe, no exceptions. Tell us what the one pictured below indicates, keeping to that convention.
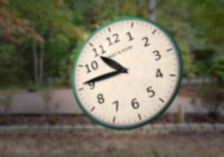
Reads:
10,46
